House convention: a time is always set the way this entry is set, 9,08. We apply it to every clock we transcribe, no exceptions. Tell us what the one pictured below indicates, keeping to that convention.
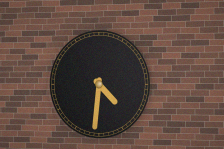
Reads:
4,31
